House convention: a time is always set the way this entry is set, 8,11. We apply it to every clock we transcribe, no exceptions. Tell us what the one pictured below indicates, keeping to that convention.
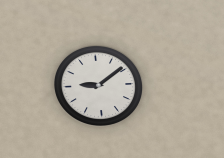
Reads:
9,09
